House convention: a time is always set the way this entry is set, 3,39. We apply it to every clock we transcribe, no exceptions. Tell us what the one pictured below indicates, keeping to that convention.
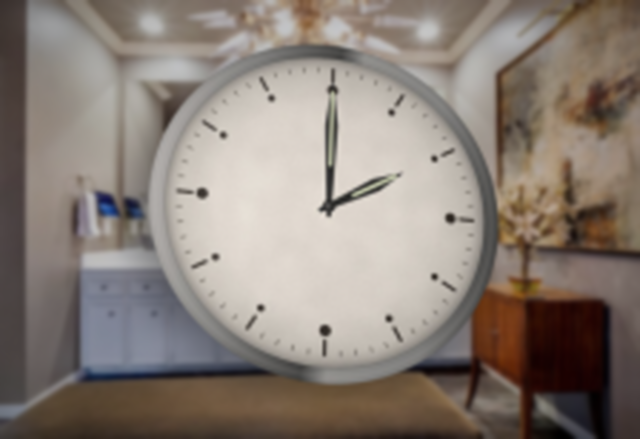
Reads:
2,00
